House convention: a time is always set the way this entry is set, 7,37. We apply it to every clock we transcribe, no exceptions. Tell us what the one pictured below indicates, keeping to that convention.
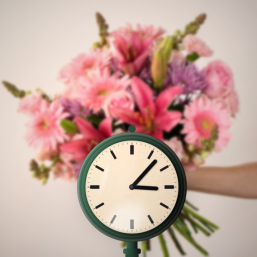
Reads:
3,07
